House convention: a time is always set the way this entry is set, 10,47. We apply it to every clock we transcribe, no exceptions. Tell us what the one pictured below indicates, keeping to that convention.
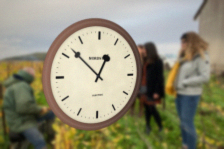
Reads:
12,52
